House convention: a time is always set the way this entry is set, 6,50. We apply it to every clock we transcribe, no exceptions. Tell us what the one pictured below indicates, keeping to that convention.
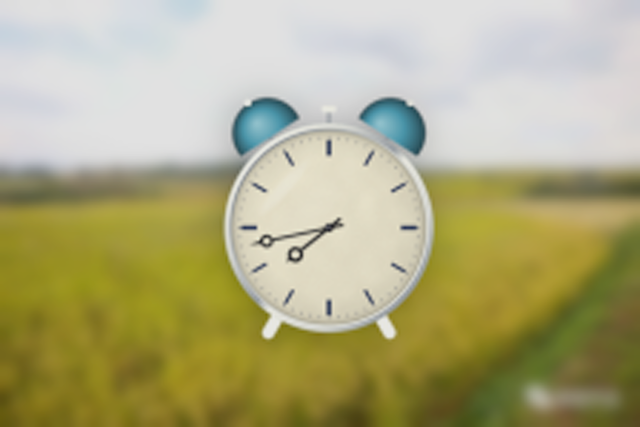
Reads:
7,43
